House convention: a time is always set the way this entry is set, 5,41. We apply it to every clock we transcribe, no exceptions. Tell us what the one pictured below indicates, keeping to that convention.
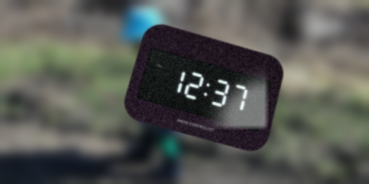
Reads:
12,37
